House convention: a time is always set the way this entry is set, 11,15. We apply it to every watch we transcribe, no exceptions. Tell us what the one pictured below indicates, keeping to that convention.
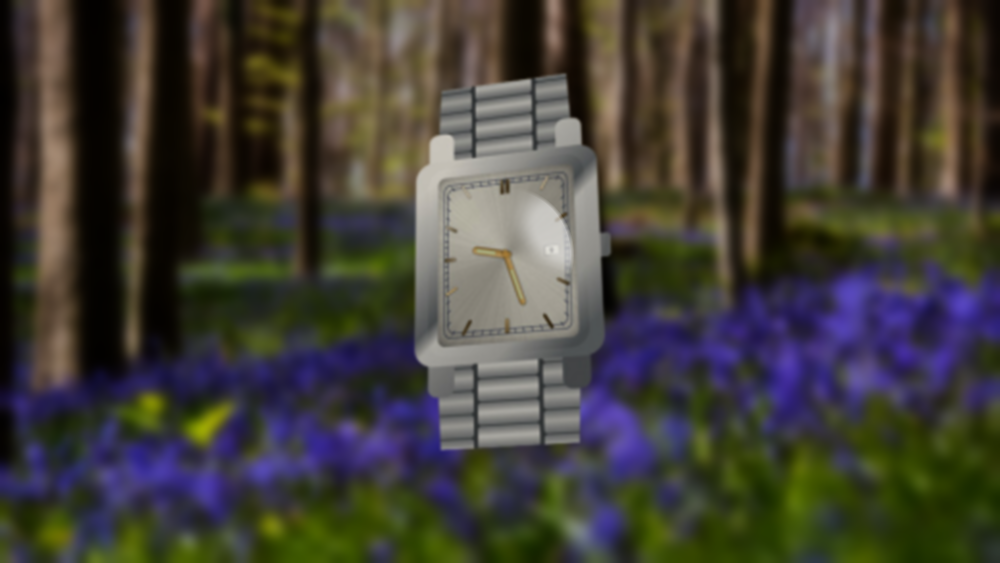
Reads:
9,27
